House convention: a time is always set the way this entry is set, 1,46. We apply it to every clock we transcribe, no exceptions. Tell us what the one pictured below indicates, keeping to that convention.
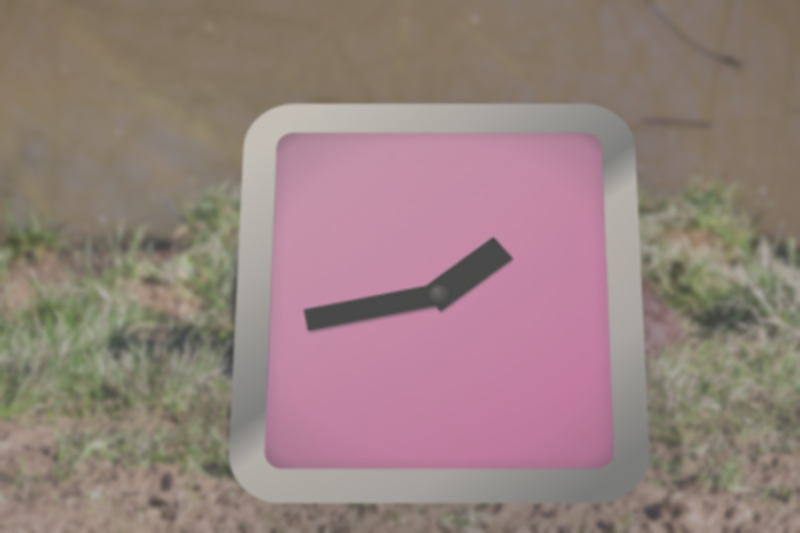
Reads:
1,43
